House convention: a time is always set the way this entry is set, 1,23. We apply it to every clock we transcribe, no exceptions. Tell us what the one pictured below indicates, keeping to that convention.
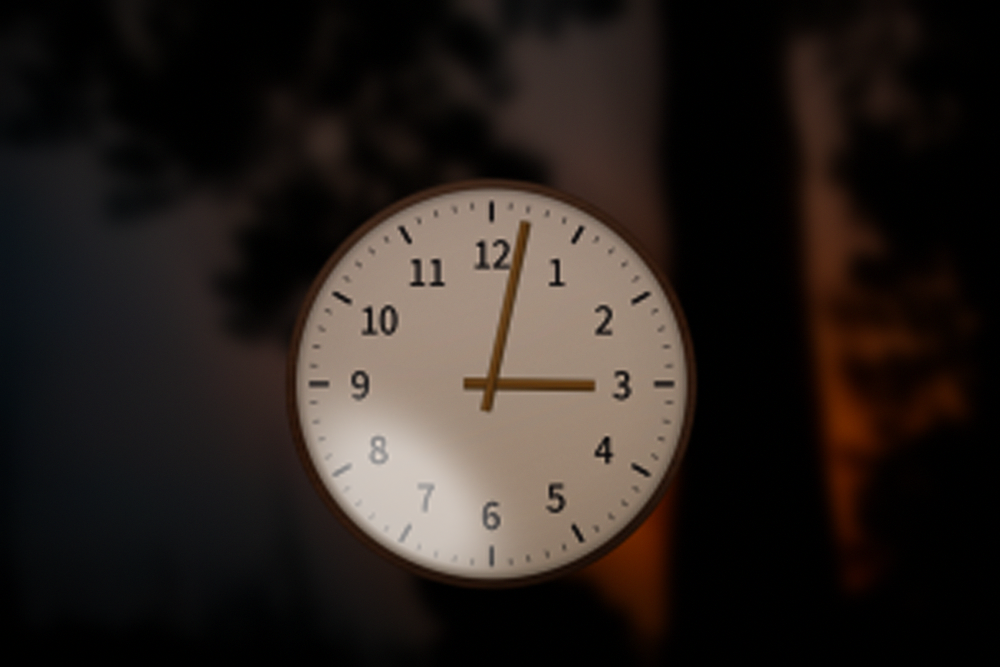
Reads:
3,02
